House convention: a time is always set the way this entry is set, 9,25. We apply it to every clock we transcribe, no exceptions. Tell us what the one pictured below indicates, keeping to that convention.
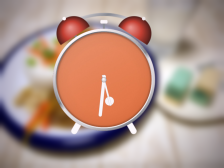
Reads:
5,31
